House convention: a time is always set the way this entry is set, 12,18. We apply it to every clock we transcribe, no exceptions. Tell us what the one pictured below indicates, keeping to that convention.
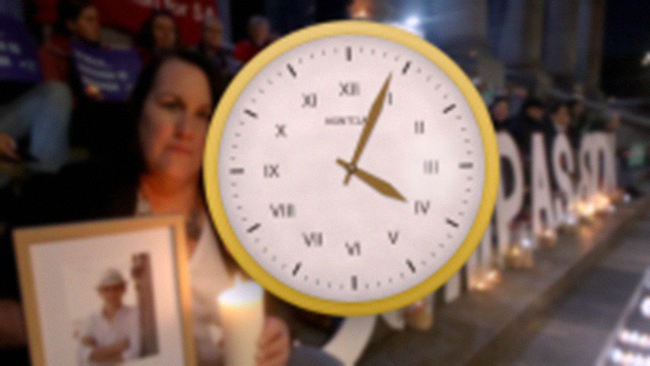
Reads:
4,04
